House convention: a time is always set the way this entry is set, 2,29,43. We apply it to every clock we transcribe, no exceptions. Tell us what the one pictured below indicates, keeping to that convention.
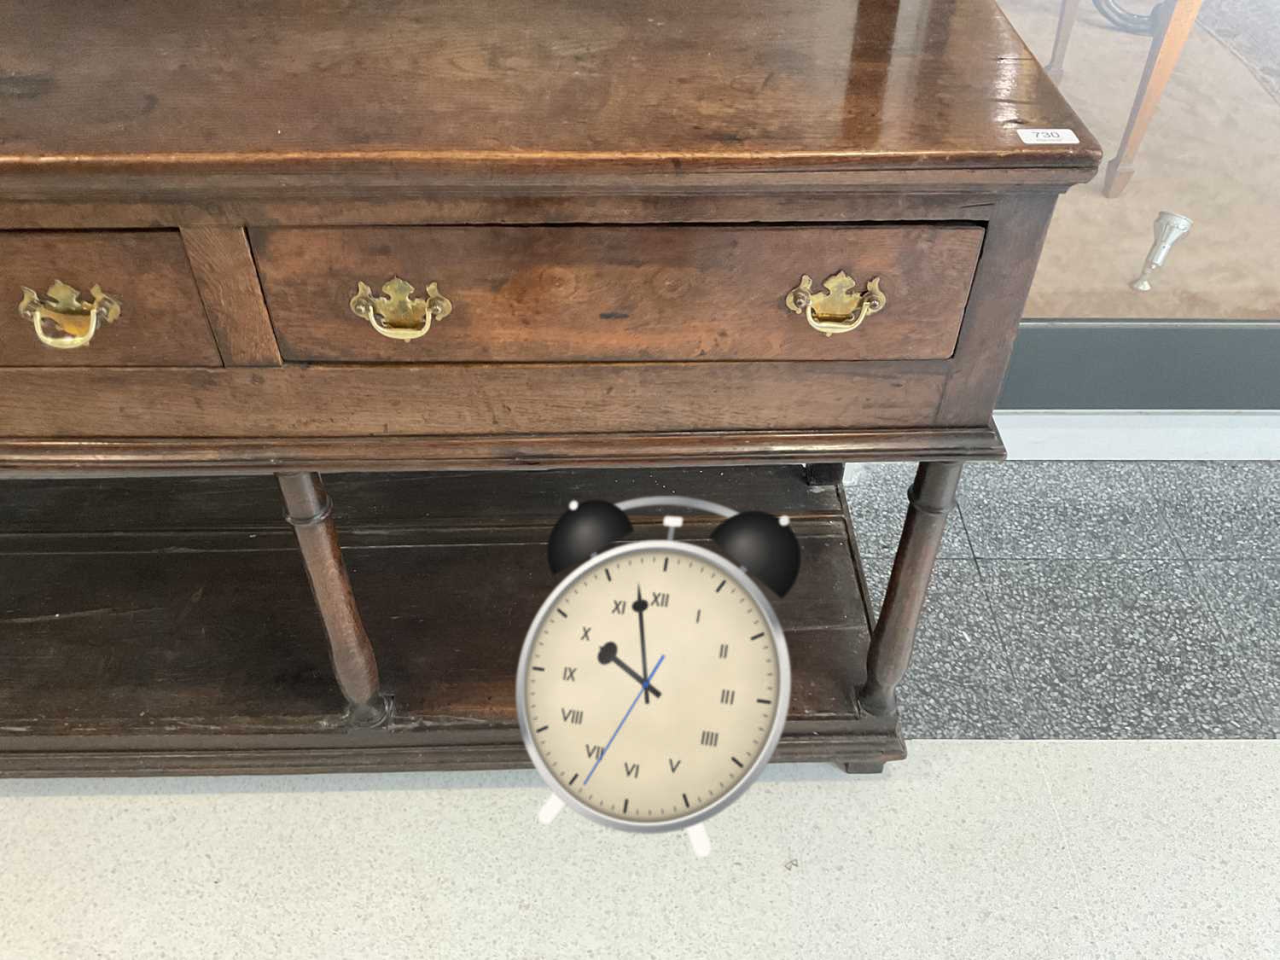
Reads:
9,57,34
